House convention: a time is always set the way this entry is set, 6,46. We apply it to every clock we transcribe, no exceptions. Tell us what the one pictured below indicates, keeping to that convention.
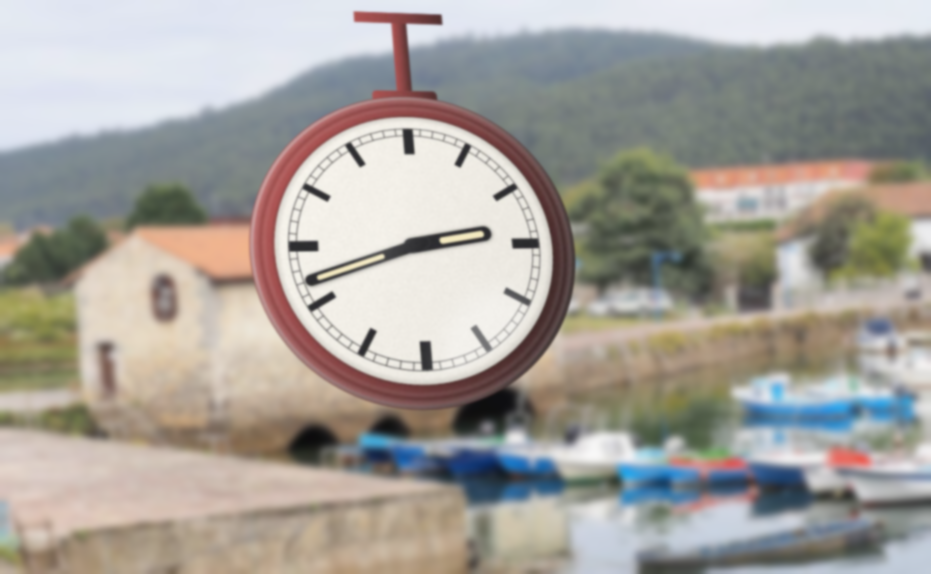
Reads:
2,42
